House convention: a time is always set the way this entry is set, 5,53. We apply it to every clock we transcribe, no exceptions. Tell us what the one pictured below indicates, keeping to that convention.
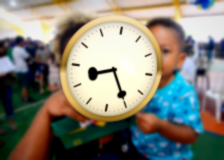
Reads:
8,25
